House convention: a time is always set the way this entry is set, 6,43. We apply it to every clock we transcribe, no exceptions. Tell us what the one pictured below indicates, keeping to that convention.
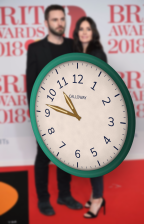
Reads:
10,47
